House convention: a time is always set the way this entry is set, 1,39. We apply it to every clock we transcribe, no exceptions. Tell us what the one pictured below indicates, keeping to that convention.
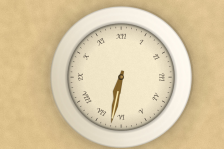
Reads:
6,32
